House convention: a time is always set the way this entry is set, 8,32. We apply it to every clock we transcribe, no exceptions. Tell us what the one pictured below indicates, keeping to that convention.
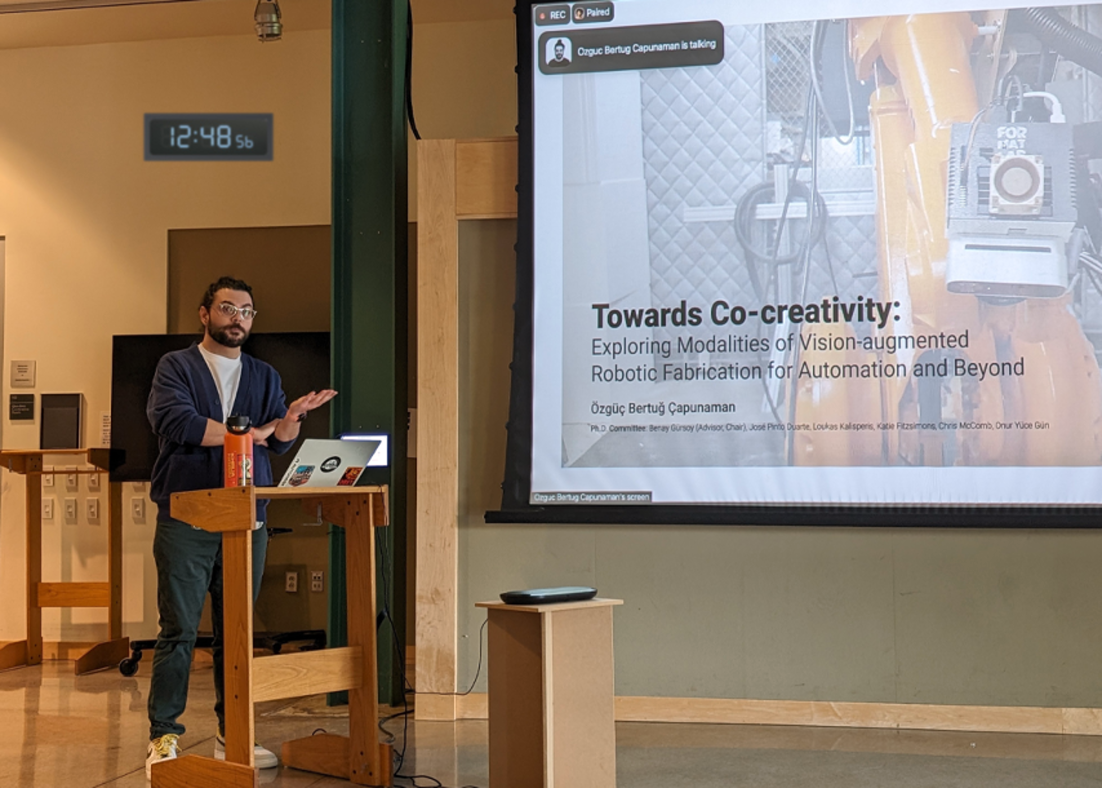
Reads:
12,48
